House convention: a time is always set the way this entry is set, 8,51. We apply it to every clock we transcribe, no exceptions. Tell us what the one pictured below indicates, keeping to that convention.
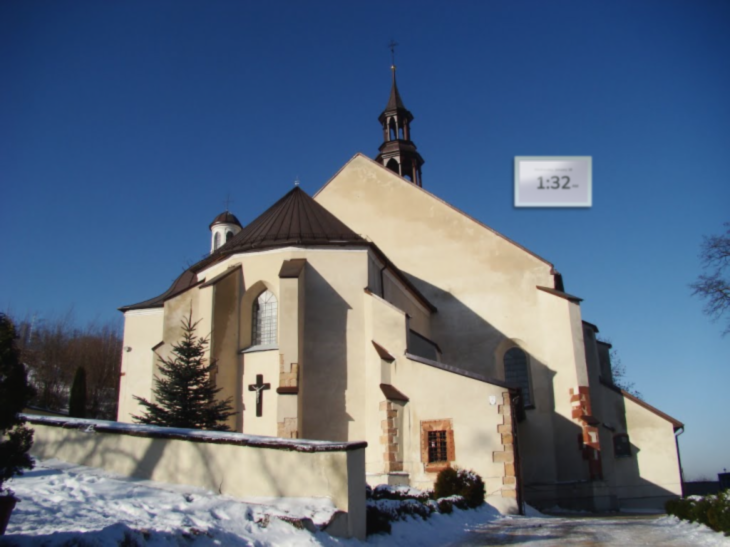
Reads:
1,32
